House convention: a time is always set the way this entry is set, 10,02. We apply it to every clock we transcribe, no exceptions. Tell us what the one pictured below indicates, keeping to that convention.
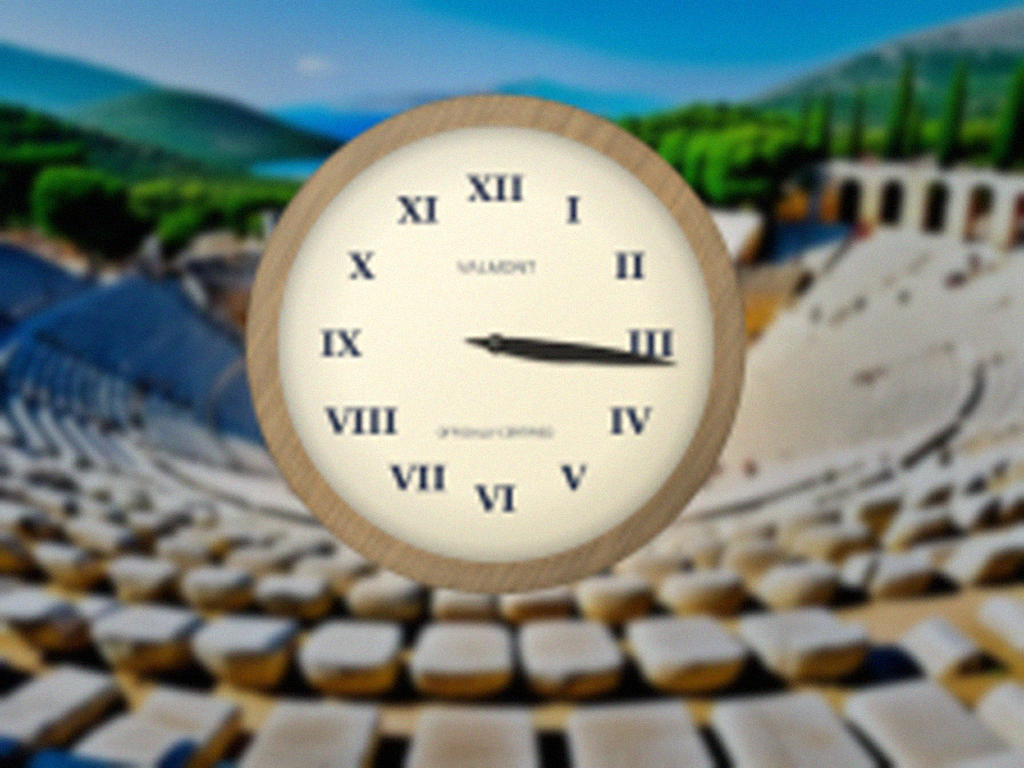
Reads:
3,16
